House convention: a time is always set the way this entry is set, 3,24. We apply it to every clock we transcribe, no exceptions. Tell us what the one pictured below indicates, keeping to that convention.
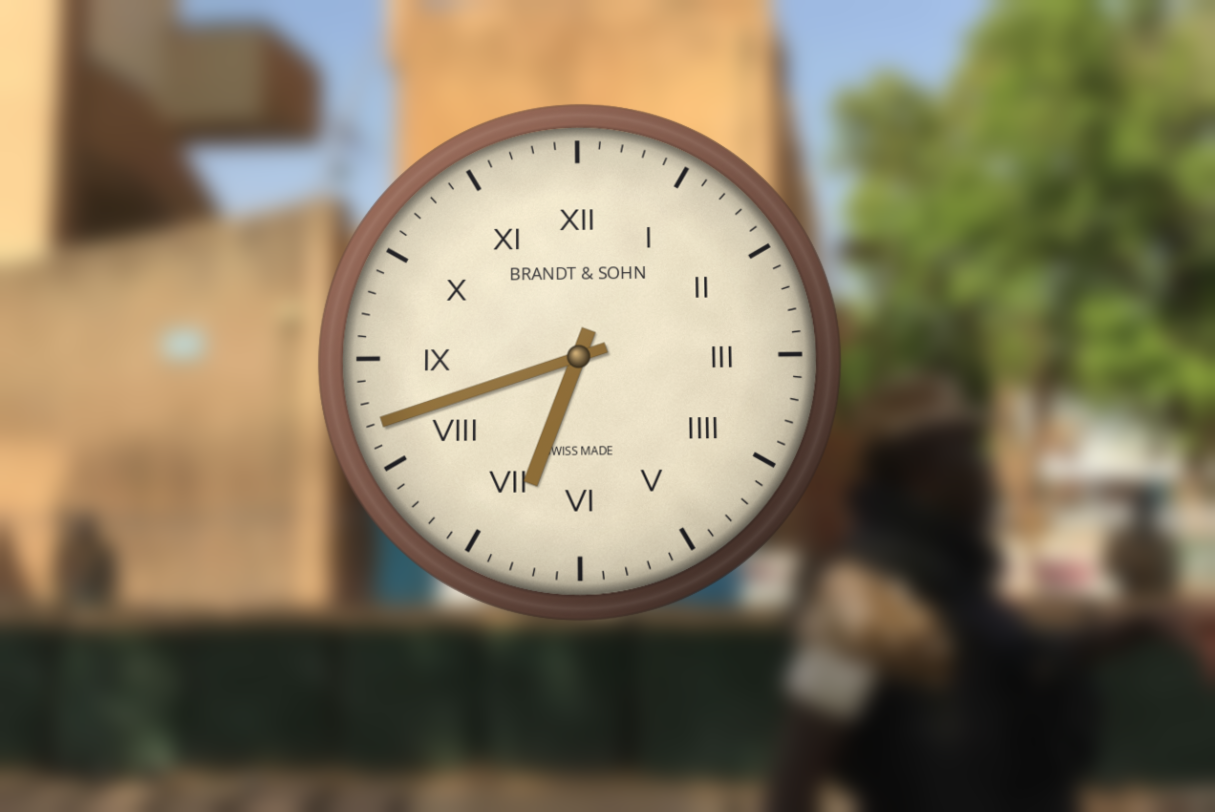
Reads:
6,42
